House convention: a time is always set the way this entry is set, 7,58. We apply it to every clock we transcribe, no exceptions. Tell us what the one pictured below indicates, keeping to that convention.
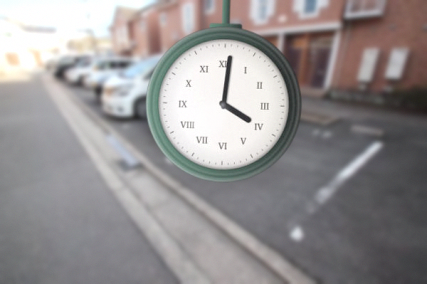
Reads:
4,01
